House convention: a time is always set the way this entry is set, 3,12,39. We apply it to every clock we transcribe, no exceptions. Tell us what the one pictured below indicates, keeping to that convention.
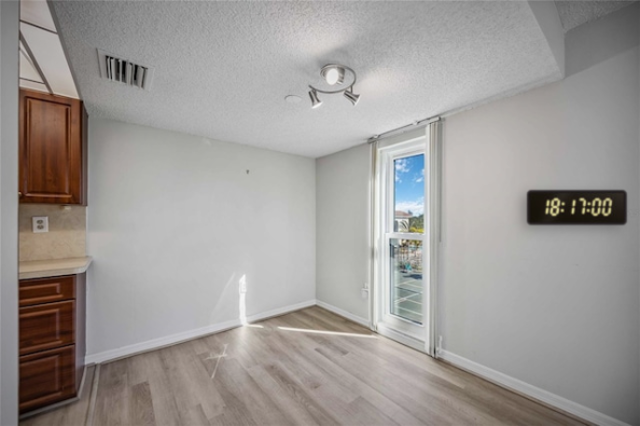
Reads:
18,17,00
